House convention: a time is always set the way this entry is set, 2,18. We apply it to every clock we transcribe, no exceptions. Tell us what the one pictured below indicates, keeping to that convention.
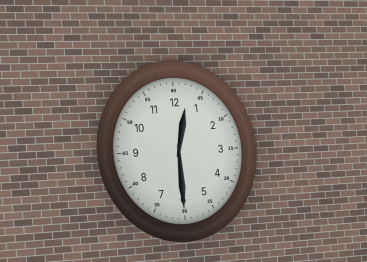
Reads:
12,30
